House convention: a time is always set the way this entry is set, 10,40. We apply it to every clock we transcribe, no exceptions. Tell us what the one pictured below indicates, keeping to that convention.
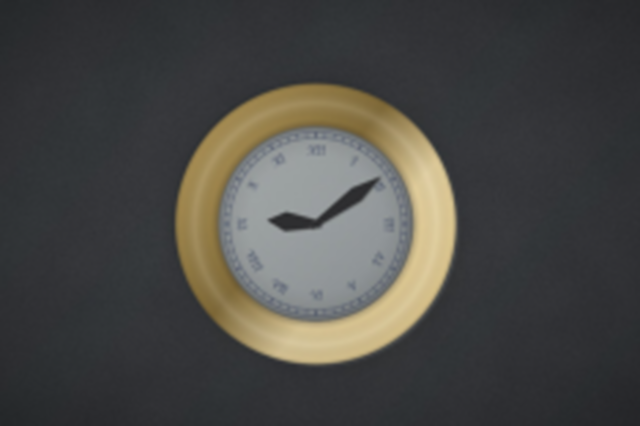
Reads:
9,09
